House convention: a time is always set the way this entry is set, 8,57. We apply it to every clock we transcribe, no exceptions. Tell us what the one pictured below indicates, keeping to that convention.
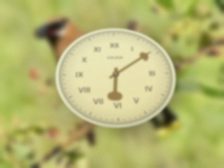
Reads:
6,09
